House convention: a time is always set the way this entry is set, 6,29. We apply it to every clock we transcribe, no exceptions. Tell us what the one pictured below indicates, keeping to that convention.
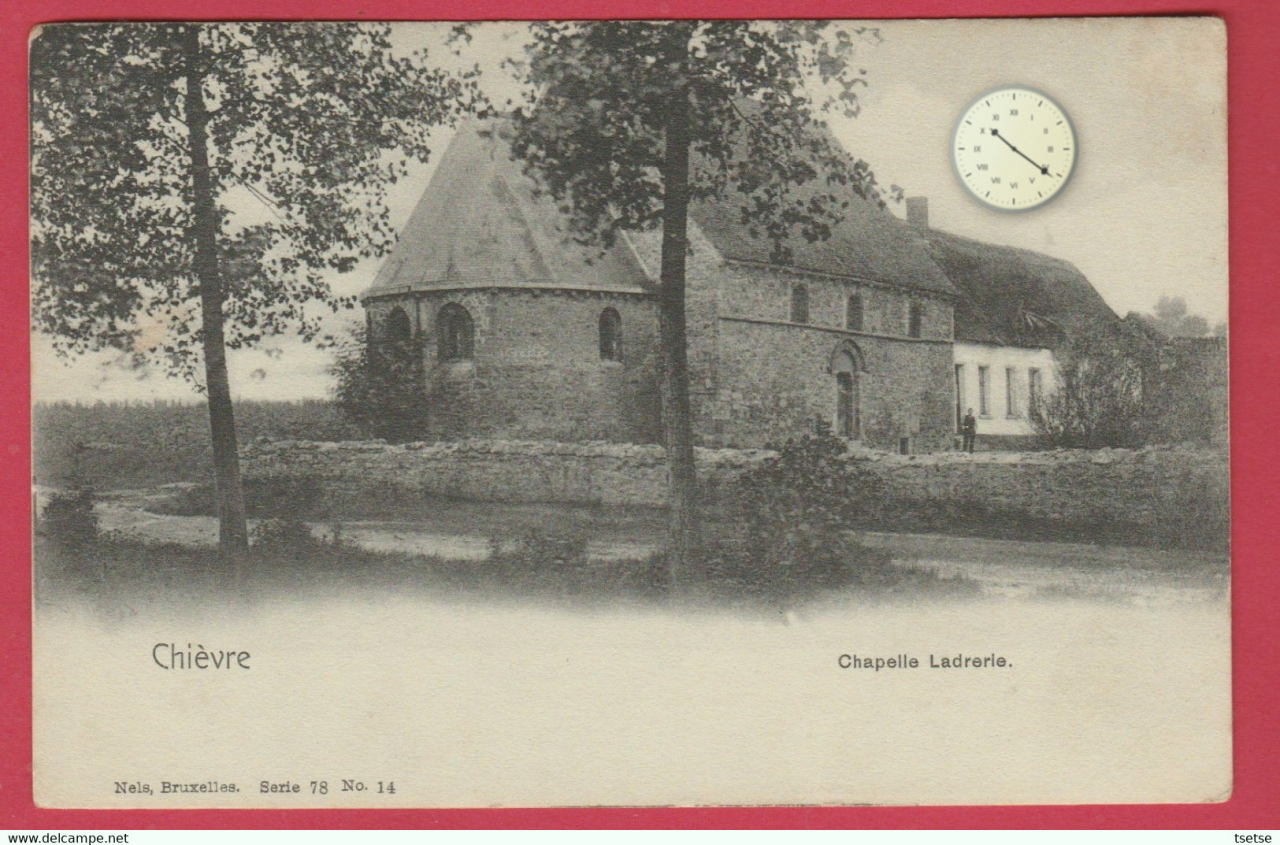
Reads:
10,21
